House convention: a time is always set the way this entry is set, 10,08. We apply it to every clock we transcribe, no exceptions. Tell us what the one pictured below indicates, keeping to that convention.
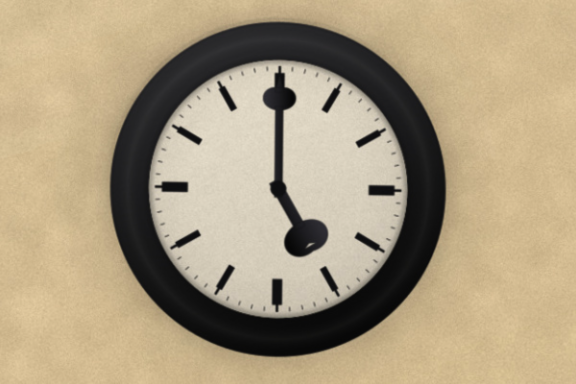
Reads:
5,00
